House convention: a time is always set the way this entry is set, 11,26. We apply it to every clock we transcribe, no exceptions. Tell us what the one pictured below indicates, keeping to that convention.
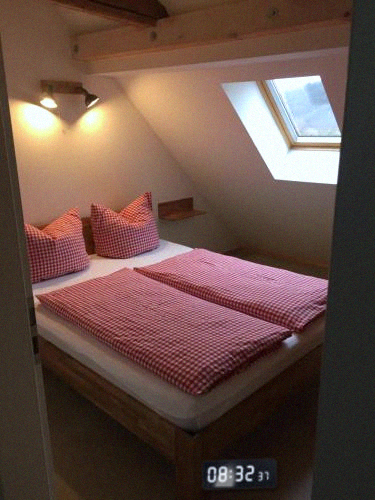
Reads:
8,32
